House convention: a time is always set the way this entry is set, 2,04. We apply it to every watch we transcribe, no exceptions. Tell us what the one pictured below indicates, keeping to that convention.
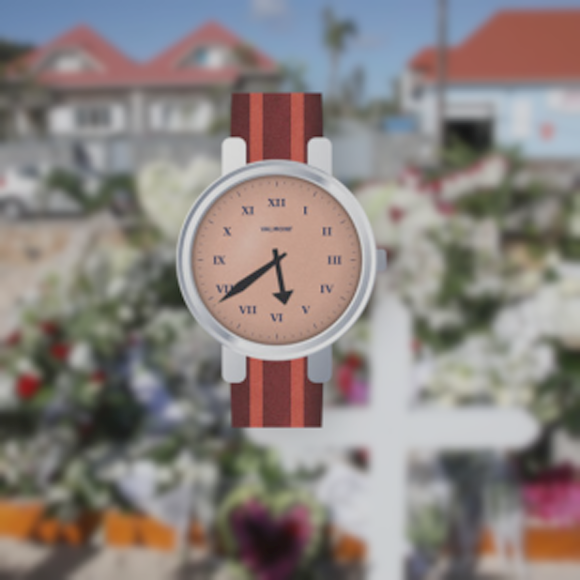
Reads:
5,39
